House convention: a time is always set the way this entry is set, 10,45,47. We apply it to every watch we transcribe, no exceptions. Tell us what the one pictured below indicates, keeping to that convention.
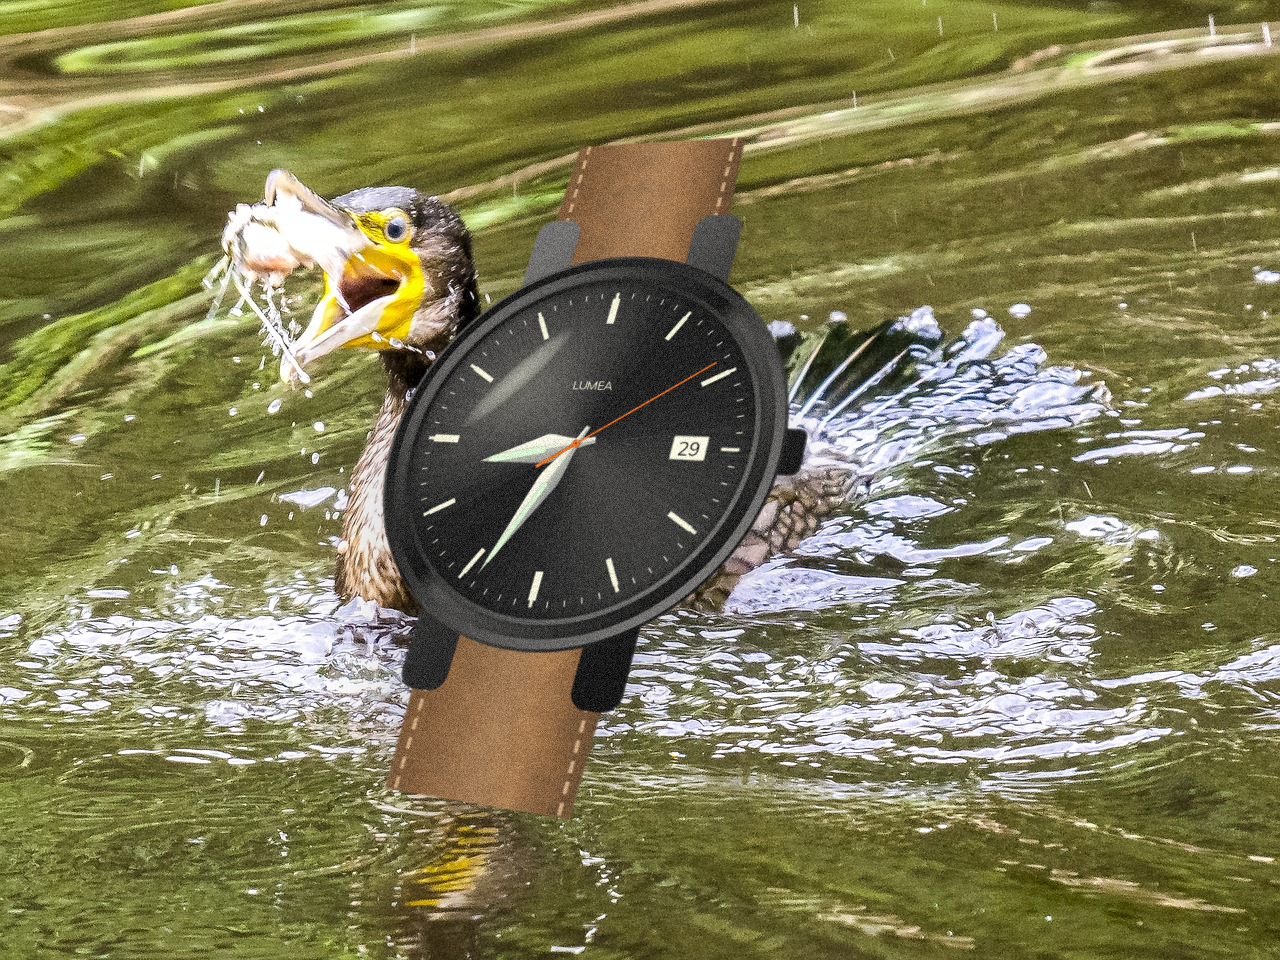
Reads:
8,34,09
